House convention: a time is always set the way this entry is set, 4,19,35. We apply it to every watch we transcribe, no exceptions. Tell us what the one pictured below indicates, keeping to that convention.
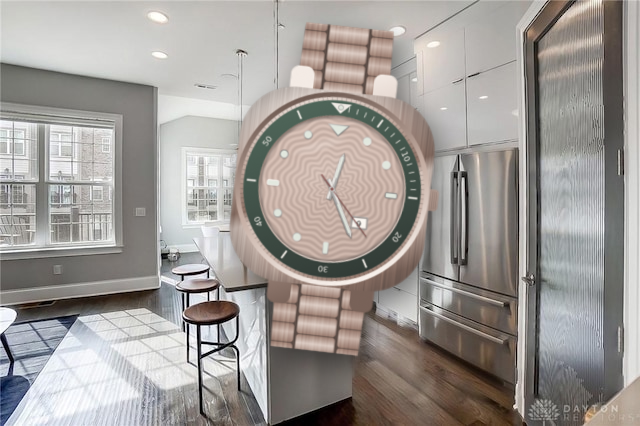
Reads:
12,25,23
